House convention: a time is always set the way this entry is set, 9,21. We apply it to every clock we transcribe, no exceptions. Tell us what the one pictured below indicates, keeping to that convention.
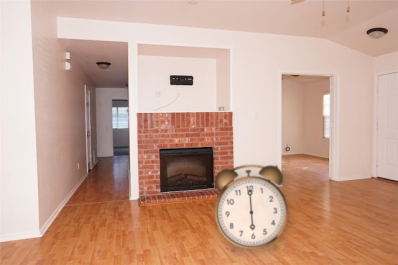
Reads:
6,00
